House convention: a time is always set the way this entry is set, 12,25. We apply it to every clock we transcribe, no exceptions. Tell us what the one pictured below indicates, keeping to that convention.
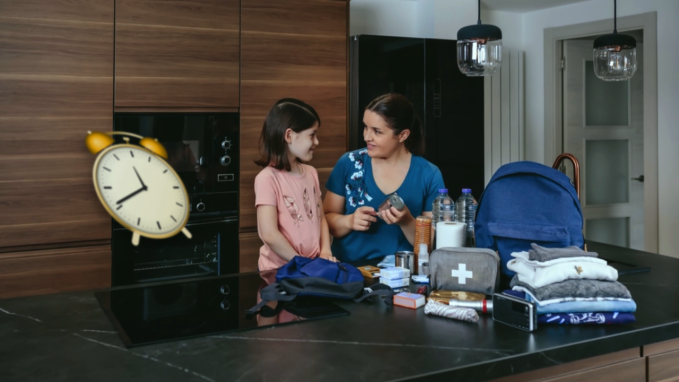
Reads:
11,41
